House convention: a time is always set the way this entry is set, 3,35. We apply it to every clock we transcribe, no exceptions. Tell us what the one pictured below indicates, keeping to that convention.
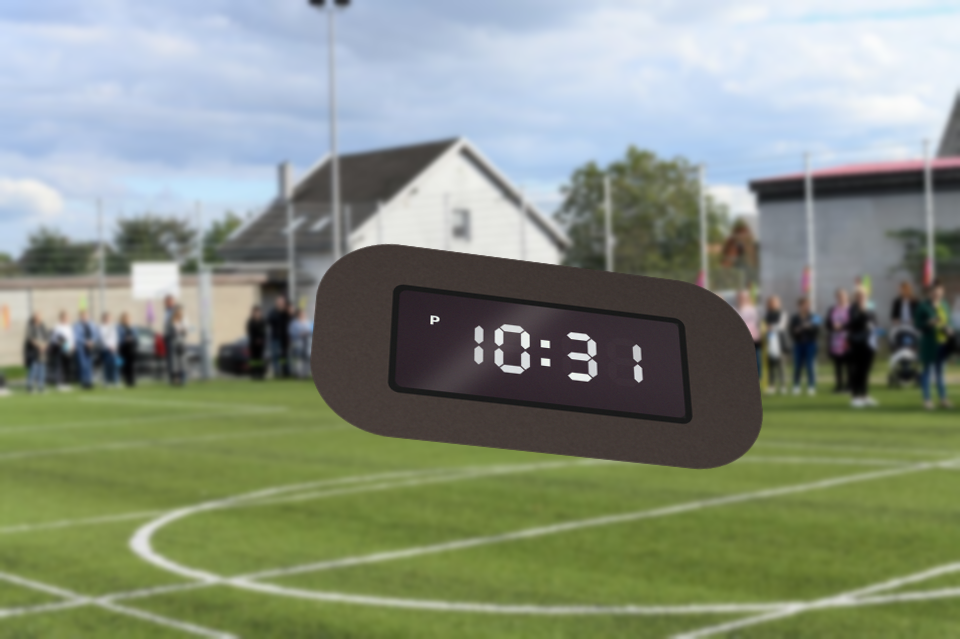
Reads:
10,31
